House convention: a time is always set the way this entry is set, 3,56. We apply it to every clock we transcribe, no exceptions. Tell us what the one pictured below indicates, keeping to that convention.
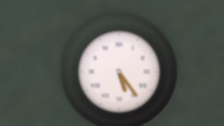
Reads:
5,24
